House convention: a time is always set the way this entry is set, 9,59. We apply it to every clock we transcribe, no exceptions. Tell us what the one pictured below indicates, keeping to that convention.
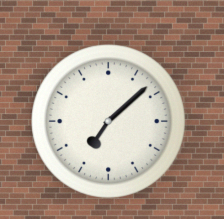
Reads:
7,08
